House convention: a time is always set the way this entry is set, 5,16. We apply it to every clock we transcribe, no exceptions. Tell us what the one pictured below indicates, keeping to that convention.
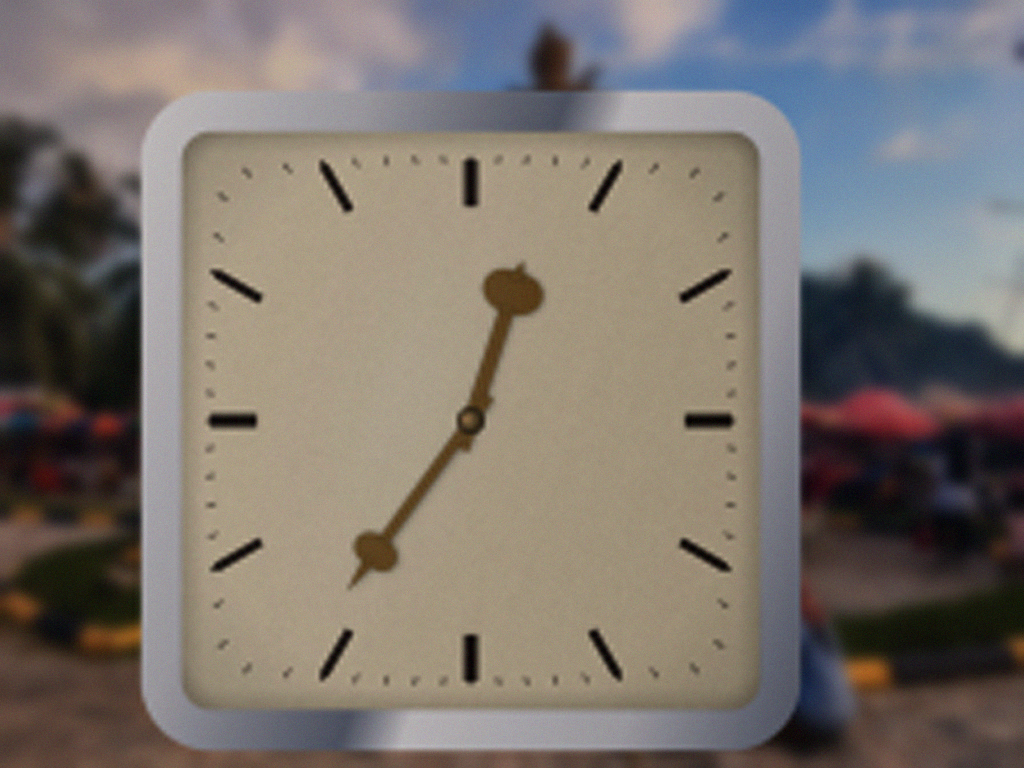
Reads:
12,36
